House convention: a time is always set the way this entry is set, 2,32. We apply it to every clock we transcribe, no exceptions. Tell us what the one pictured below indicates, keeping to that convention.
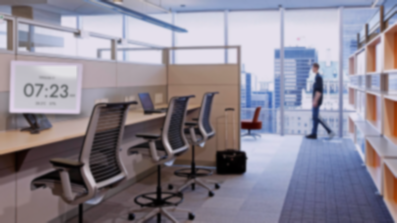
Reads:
7,23
